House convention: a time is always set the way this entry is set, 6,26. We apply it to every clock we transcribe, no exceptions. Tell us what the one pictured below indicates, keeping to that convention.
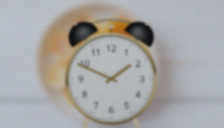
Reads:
1,49
